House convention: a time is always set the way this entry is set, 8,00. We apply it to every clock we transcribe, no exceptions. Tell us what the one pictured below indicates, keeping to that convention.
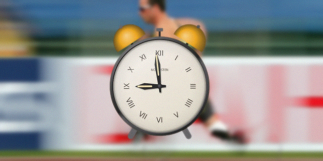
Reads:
8,59
